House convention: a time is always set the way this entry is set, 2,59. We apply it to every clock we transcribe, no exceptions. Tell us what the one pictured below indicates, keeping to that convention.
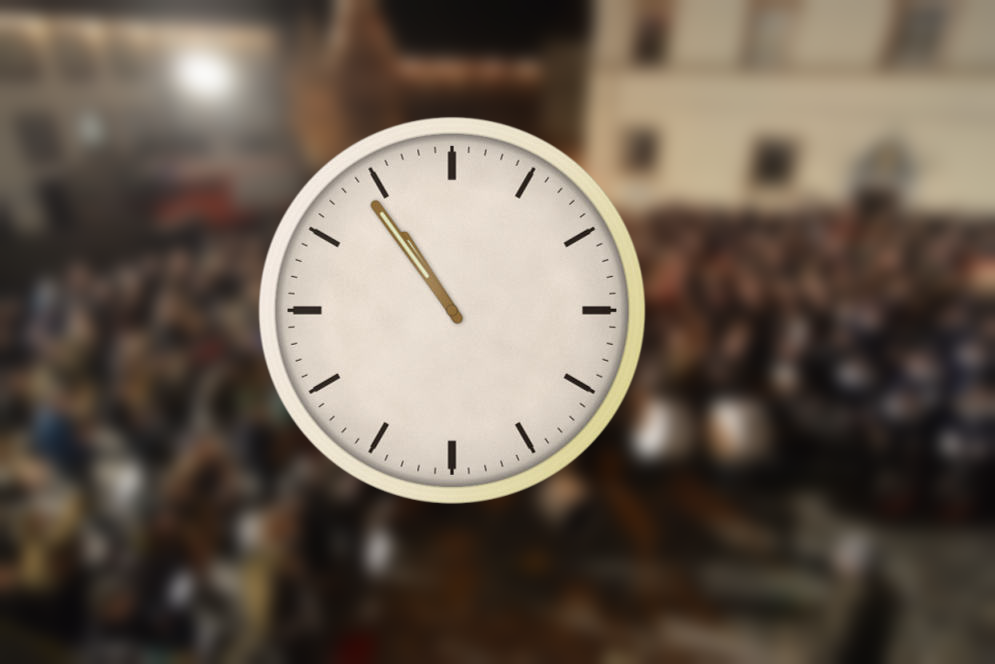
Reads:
10,54
